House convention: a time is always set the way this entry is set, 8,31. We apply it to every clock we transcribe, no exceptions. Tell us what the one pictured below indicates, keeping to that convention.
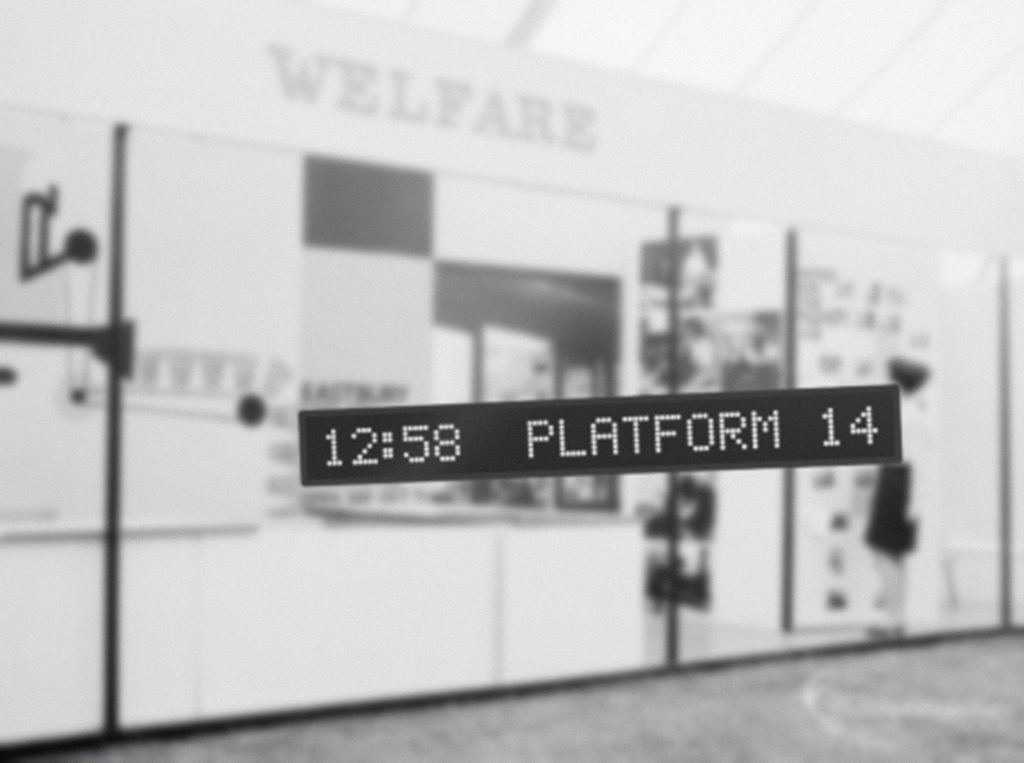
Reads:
12,58
